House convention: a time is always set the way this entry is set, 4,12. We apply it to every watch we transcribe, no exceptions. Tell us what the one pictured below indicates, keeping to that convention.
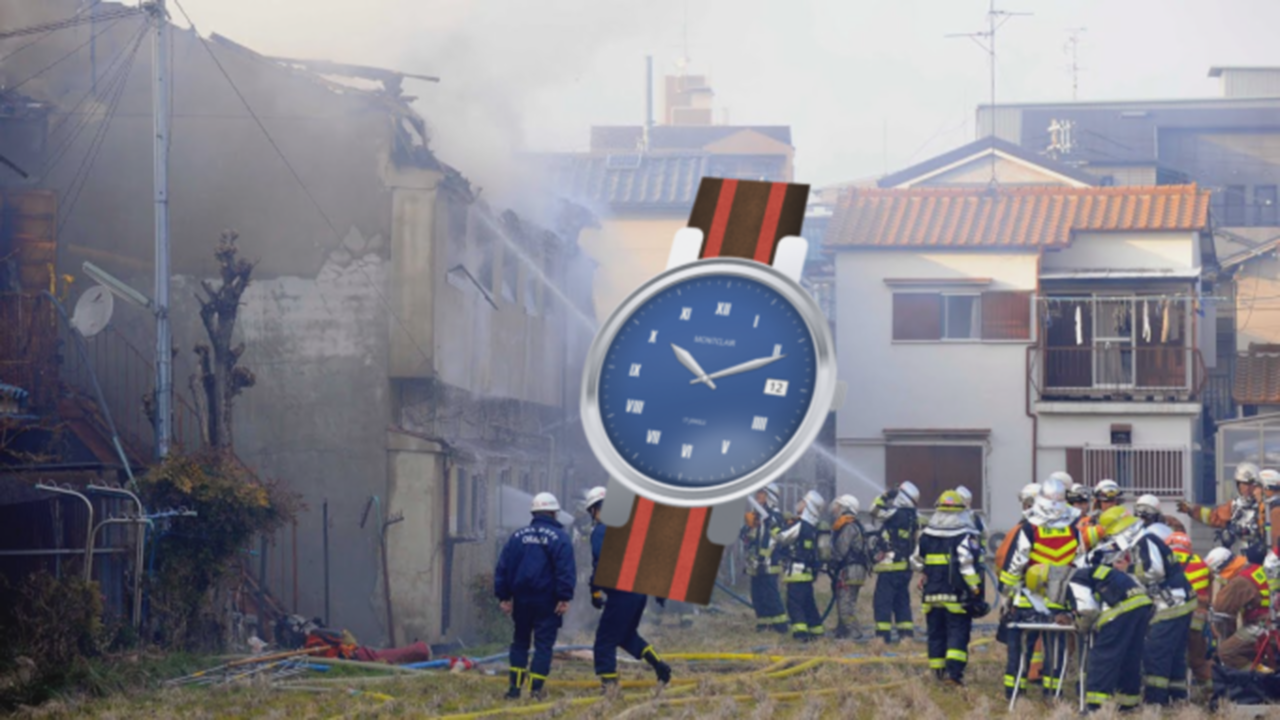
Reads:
10,11
